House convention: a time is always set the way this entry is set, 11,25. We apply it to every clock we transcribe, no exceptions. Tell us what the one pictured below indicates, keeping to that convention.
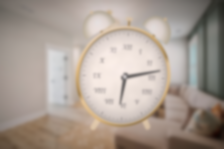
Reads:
6,13
